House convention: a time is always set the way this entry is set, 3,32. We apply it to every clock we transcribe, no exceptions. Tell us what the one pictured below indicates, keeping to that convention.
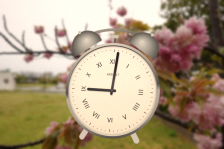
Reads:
9,01
